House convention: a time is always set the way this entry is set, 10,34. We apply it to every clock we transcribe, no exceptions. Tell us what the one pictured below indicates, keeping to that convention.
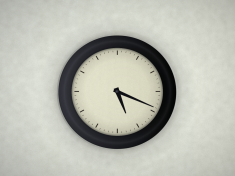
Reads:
5,19
